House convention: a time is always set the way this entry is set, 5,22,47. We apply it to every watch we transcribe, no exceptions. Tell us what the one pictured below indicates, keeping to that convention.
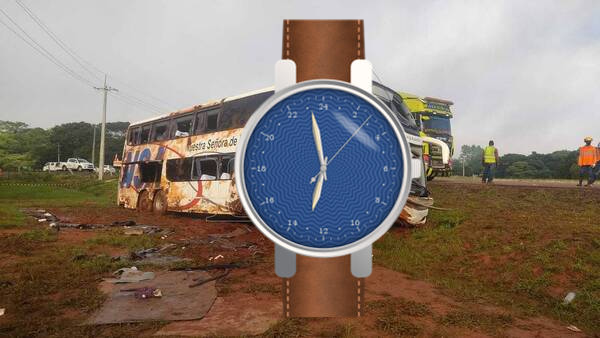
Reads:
12,58,07
